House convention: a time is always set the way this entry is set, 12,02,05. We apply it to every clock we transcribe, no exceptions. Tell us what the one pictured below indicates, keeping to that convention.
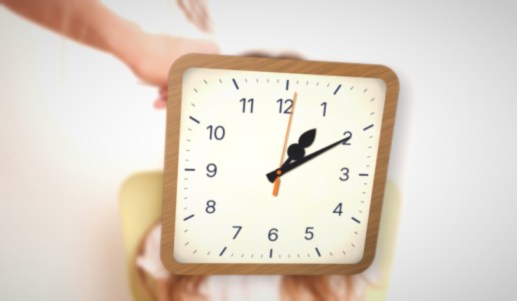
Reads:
1,10,01
